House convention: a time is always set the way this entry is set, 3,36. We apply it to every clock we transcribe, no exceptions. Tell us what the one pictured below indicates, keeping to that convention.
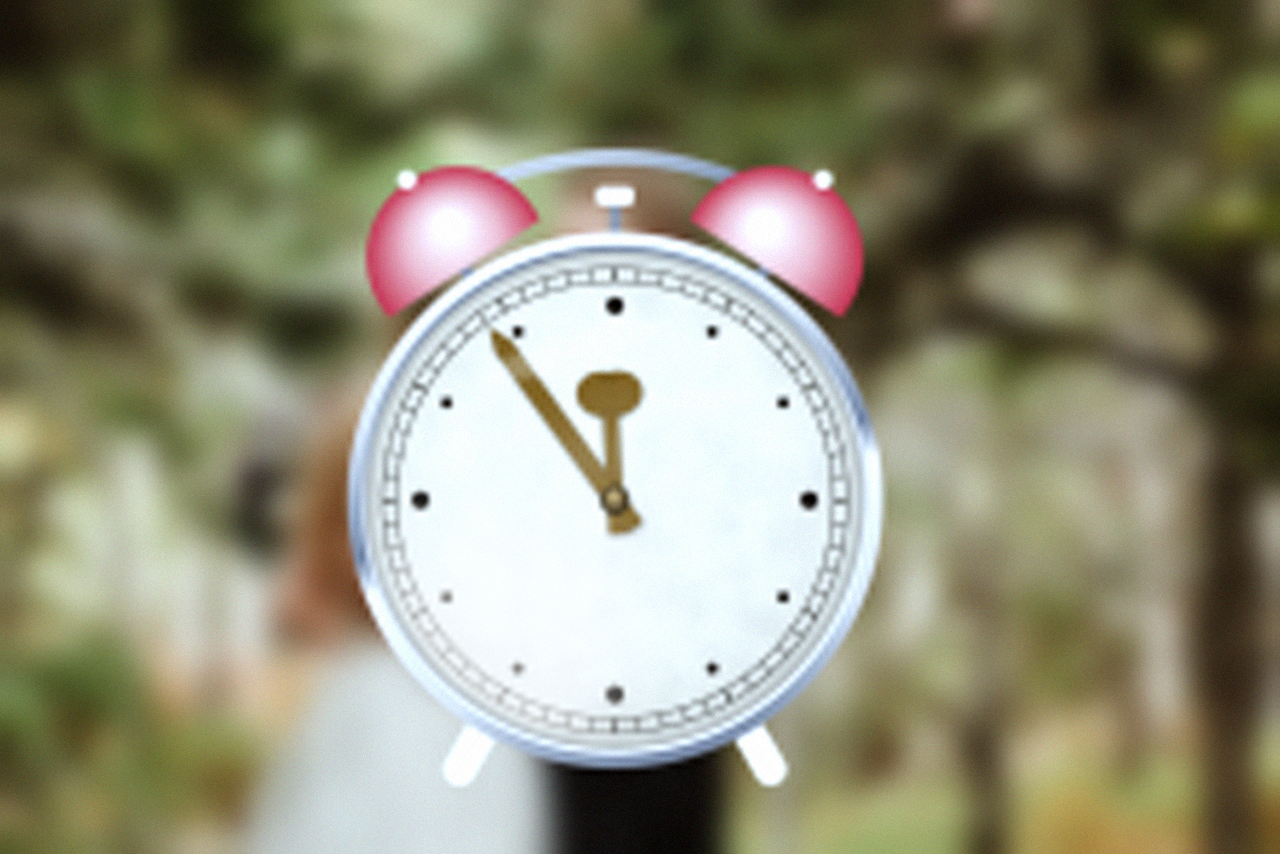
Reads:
11,54
